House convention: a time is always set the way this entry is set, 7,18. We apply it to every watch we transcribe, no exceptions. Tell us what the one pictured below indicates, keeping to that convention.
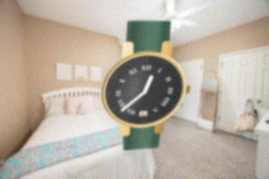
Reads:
12,38
